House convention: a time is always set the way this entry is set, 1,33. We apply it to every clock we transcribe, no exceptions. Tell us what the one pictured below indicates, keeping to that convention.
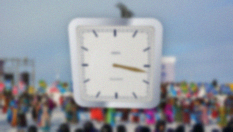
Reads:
3,17
